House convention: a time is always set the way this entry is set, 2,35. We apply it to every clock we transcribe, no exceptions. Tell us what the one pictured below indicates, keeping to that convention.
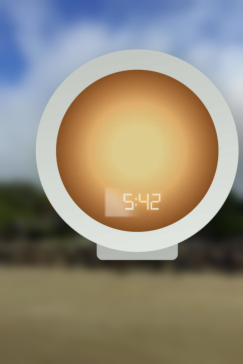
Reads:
5,42
